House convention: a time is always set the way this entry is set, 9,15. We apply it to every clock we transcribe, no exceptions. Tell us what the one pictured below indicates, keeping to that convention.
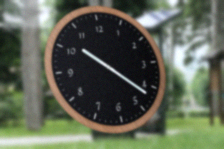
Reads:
10,22
